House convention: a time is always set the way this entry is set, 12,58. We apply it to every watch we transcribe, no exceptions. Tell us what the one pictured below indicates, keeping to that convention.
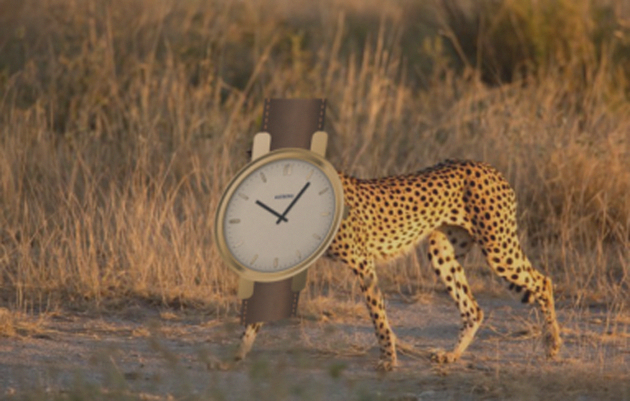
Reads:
10,06
